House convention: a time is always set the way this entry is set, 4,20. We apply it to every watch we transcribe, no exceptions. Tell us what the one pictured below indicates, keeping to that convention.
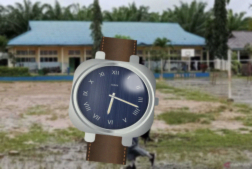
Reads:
6,18
